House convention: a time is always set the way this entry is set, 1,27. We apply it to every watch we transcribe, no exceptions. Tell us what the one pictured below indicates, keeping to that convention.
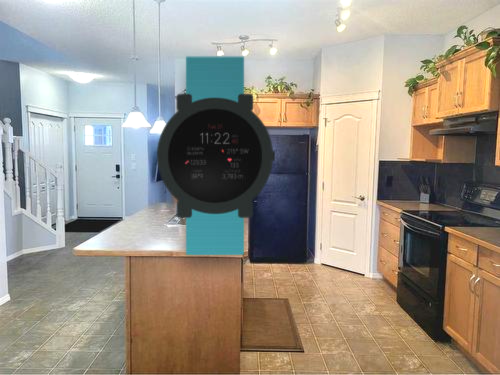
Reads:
11,22
